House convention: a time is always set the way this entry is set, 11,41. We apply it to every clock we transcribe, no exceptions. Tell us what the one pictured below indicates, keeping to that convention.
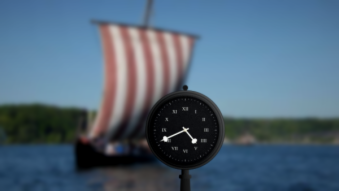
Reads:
4,41
